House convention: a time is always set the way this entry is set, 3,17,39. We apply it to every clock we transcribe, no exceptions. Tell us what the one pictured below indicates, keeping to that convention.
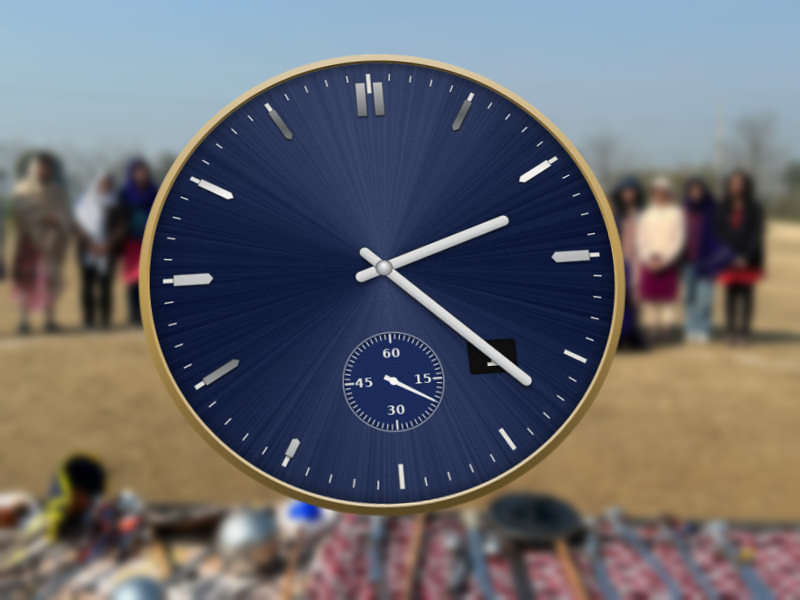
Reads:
2,22,20
